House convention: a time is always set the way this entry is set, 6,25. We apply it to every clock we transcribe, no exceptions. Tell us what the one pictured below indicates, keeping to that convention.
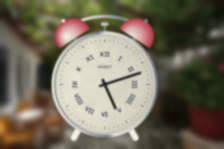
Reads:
5,12
